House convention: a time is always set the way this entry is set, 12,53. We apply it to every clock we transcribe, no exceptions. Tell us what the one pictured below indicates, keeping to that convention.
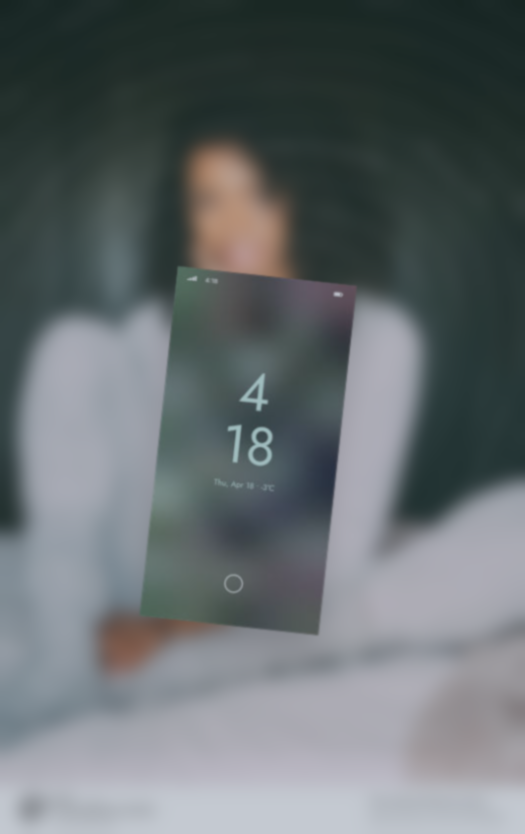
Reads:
4,18
